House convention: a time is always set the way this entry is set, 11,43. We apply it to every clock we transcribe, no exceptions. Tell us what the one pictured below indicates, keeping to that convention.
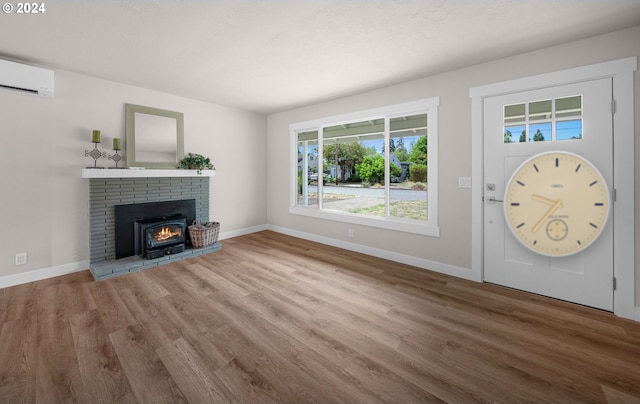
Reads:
9,37
